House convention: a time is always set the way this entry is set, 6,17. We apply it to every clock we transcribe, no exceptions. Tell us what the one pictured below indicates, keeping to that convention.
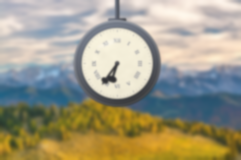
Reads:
6,36
